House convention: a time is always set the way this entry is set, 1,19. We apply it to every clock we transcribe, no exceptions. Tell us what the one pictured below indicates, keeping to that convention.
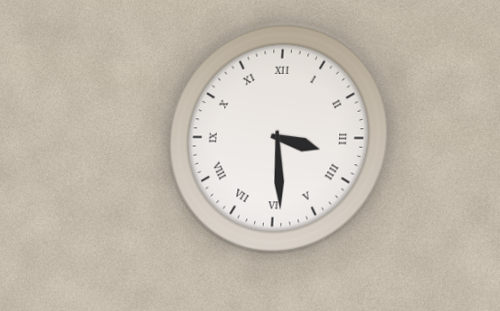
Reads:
3,29
